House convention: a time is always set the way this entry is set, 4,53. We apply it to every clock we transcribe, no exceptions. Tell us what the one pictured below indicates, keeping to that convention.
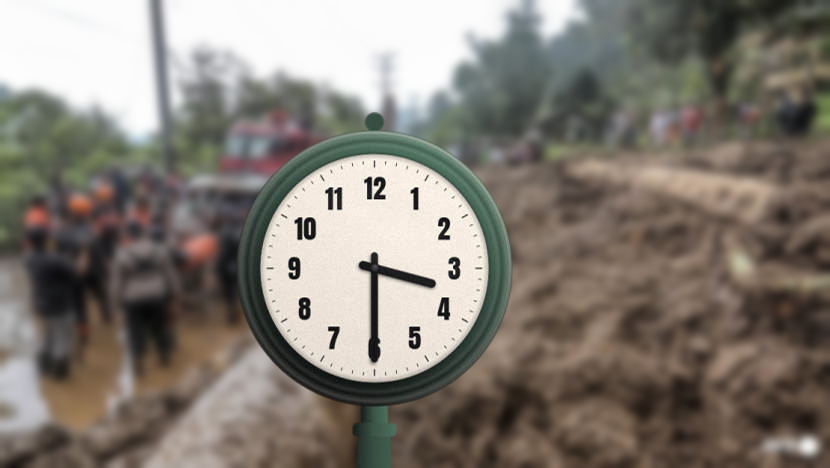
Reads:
3,30
